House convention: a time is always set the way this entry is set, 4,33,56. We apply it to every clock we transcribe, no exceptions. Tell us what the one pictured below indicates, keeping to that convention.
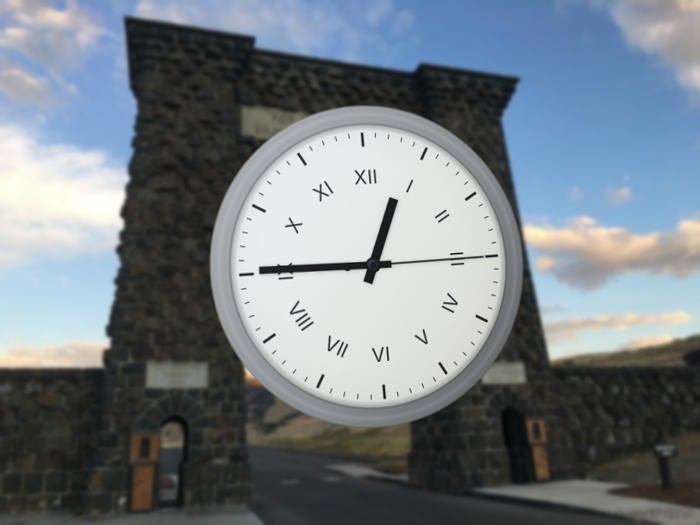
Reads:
12,45,15
